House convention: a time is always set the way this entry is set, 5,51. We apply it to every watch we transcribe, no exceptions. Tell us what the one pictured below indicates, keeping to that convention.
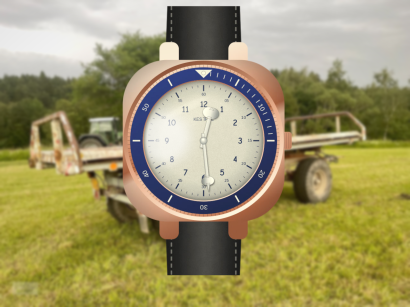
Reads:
12,29
